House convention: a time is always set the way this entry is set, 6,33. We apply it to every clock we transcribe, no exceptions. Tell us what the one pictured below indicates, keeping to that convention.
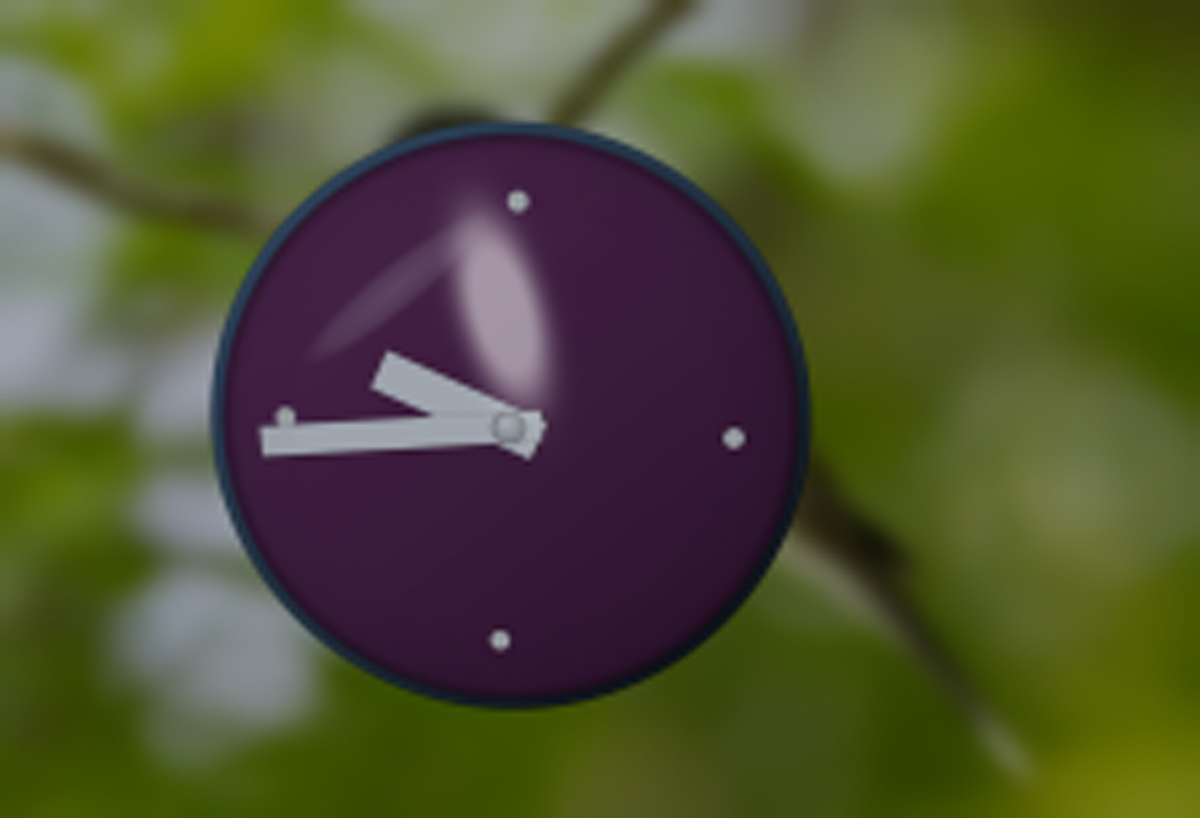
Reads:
9,44
